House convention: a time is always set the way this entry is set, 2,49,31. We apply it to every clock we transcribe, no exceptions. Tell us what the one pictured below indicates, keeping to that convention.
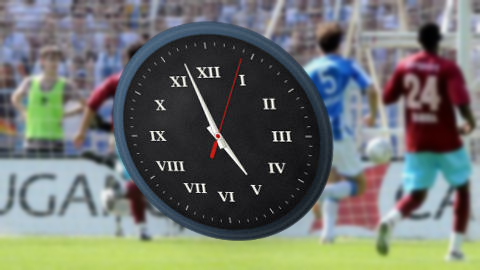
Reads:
4,57,04
